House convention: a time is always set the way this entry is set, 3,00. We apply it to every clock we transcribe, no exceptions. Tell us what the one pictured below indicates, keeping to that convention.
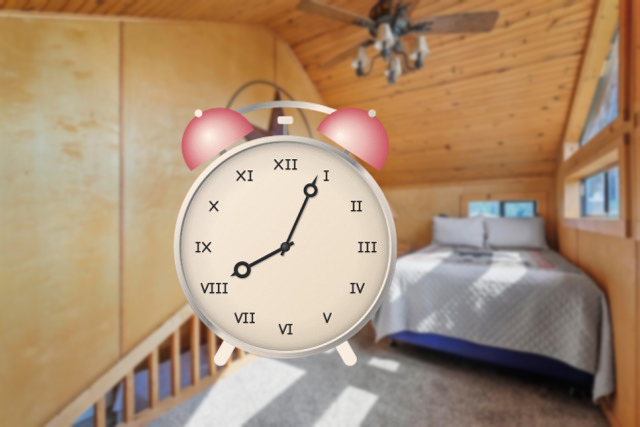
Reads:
8,04
